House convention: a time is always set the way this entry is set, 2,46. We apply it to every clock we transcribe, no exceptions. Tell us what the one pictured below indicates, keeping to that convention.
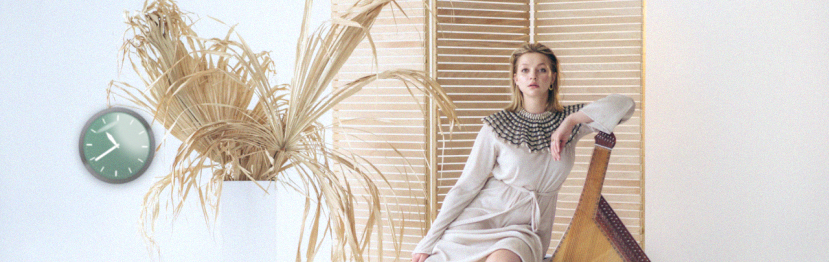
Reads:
10,39
